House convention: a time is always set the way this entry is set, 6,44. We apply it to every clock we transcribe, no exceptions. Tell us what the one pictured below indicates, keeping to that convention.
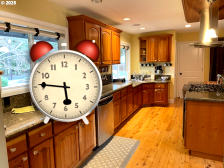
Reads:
5,46
